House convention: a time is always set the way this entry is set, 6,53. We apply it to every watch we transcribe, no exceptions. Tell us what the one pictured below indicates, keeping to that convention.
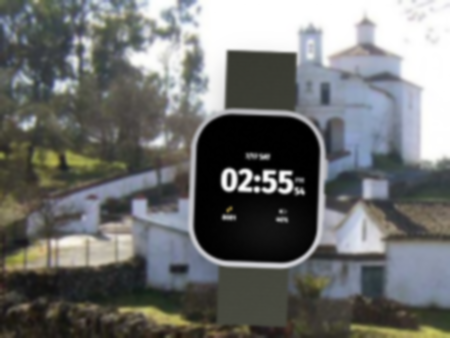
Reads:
2,55
